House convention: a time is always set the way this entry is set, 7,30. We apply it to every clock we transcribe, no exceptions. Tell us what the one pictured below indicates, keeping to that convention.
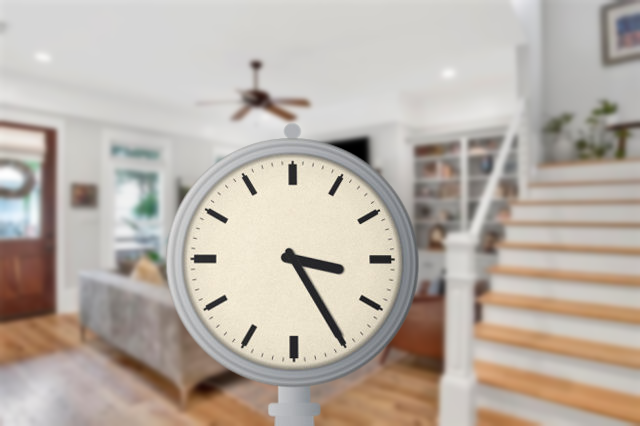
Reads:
3,25
